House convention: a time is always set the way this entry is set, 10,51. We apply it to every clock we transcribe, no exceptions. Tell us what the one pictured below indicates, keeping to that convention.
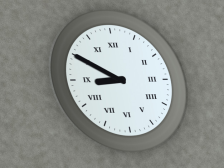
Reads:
8,50
